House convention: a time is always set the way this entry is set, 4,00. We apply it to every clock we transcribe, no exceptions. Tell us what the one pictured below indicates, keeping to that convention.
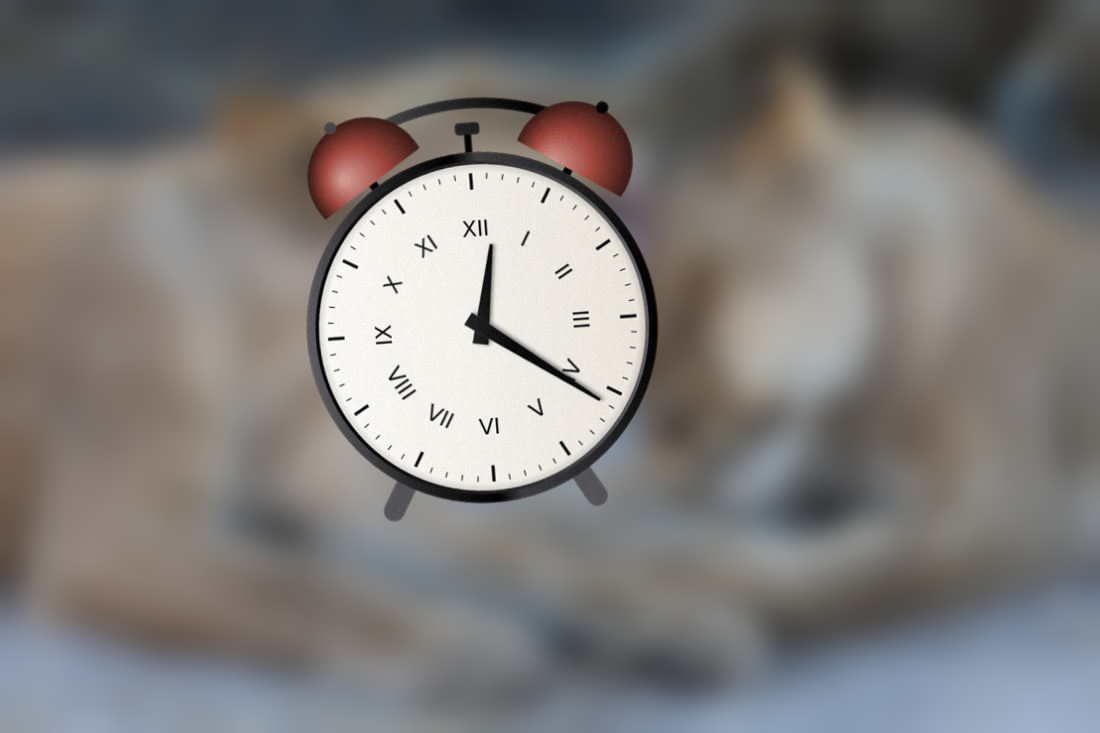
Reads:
12,21
